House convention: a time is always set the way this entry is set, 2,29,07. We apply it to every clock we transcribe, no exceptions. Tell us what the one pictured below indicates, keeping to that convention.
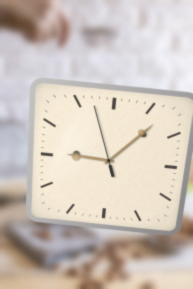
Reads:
9,06,57
